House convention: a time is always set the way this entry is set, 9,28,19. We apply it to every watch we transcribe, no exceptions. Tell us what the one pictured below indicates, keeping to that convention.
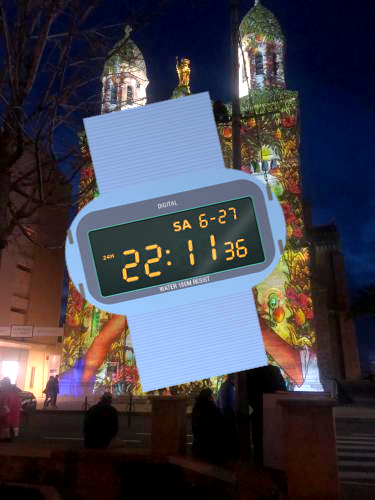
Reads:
22,11,36
